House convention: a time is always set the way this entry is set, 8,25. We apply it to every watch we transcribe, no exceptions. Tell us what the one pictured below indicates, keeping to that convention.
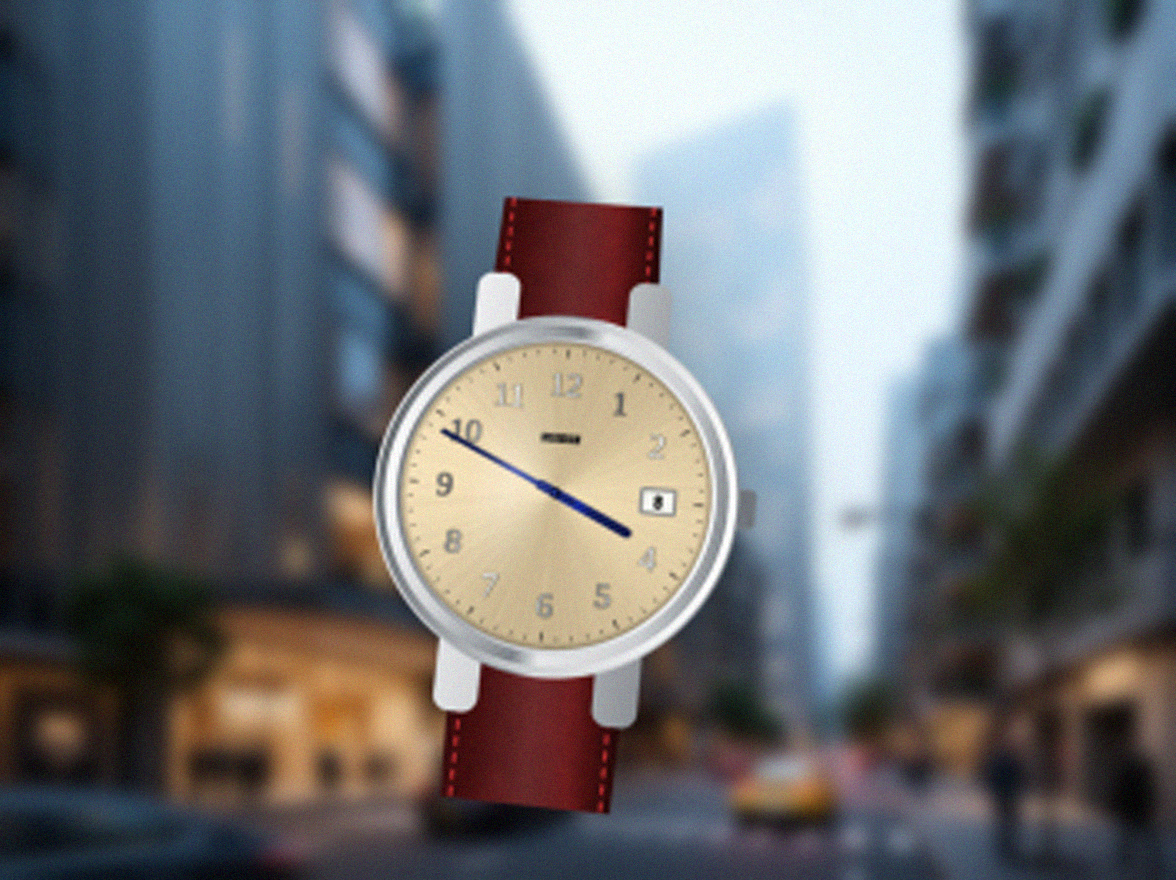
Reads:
3,49
